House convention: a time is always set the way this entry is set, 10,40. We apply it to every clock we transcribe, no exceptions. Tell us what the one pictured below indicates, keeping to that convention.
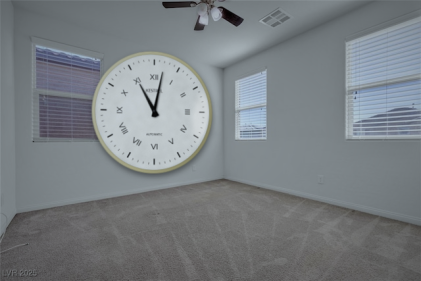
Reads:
11,02
